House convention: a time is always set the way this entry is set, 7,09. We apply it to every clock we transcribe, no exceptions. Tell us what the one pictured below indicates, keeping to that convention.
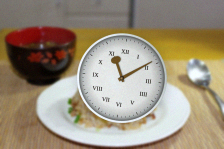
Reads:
11,09
